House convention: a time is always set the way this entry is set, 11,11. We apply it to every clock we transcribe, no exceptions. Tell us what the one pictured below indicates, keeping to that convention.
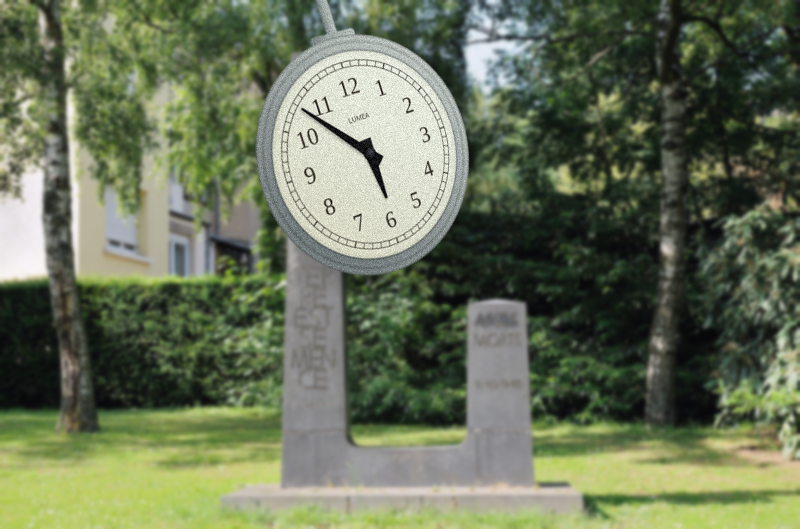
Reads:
5,53
